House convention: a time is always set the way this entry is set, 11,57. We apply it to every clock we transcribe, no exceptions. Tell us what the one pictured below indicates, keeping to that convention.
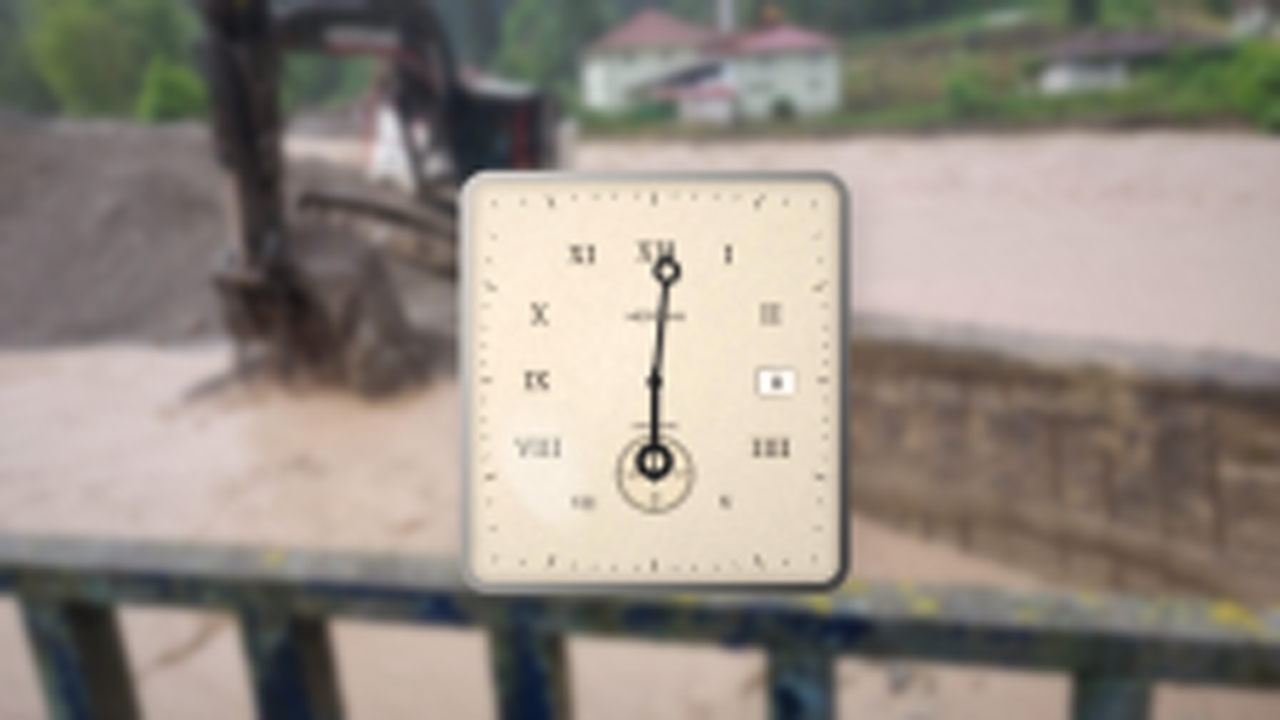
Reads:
6,01
